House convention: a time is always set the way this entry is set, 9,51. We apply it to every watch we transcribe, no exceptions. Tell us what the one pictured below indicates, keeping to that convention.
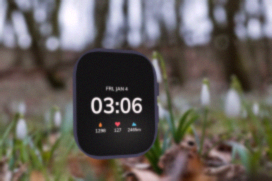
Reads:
3,06
